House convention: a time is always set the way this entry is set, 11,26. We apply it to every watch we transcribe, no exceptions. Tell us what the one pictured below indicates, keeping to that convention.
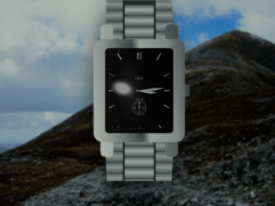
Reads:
3,14
